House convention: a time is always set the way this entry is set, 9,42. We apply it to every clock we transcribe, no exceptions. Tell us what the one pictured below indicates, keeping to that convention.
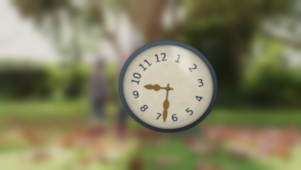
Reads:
9,33
